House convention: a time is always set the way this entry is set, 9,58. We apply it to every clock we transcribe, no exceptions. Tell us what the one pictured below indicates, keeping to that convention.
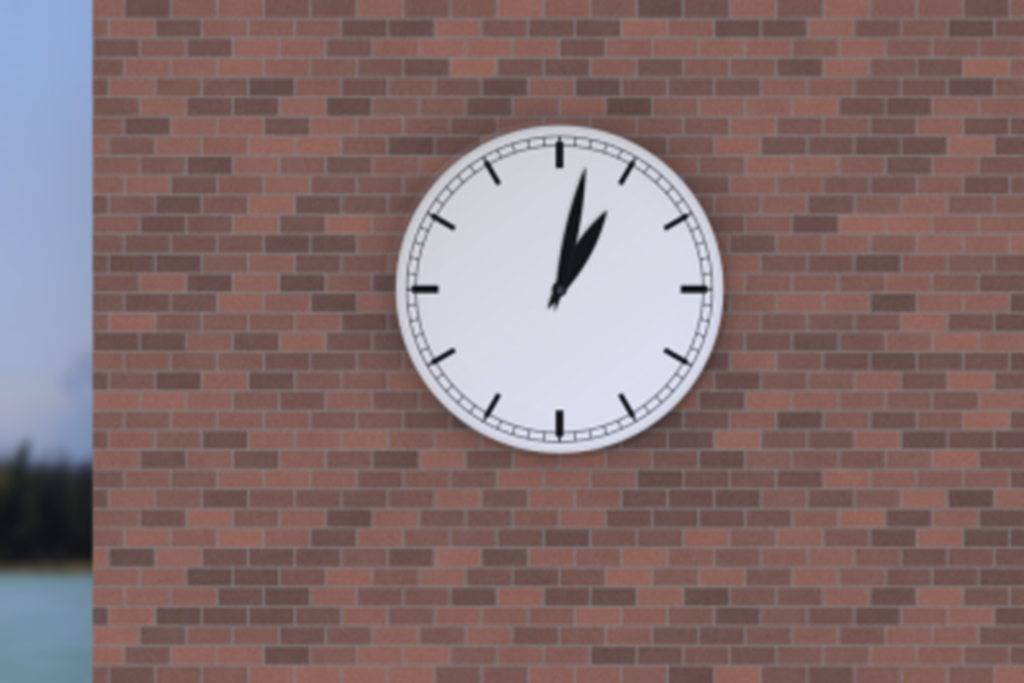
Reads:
1,02
